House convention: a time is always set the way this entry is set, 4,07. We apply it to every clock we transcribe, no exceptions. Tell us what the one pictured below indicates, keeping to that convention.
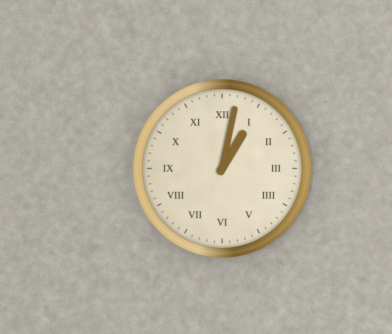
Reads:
1,02
